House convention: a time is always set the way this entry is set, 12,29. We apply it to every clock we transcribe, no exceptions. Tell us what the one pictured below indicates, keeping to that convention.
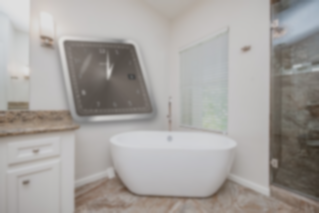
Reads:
1,02
